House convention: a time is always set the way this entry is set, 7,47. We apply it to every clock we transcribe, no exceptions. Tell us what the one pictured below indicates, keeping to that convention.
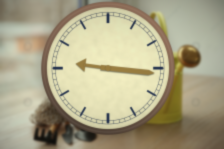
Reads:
9,16
